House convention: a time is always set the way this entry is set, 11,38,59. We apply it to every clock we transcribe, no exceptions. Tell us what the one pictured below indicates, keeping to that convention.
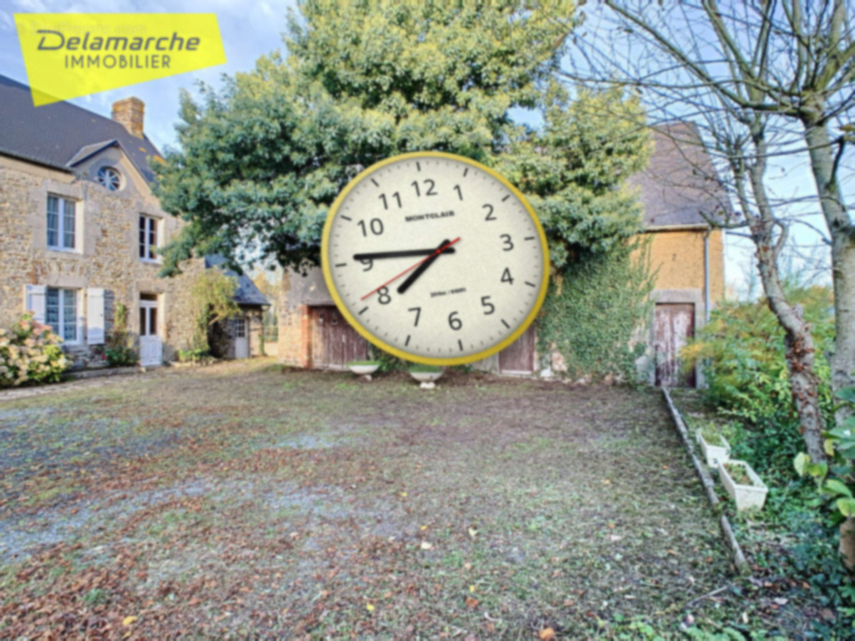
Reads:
7,45,41
